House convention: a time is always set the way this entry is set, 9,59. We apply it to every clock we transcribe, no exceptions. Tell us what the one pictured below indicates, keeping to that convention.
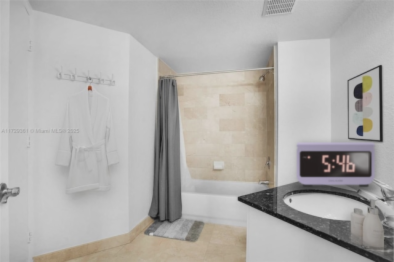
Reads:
5,46
